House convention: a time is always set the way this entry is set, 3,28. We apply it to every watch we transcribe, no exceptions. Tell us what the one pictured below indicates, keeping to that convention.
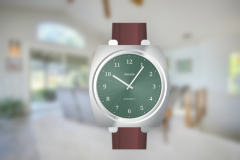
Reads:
10,06
